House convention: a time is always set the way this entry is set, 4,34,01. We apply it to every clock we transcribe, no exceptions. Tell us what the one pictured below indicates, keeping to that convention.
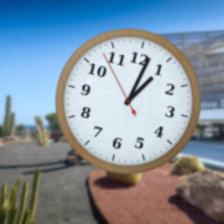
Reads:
1,01,53
